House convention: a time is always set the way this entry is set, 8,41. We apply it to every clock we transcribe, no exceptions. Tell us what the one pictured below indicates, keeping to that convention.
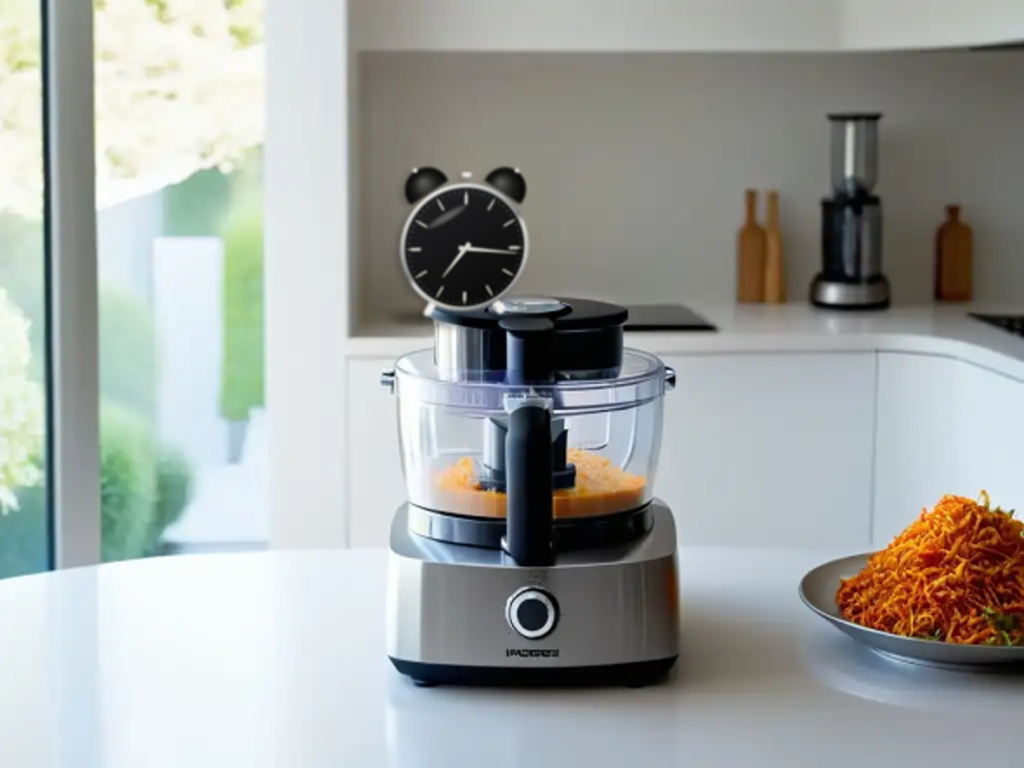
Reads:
7,16
